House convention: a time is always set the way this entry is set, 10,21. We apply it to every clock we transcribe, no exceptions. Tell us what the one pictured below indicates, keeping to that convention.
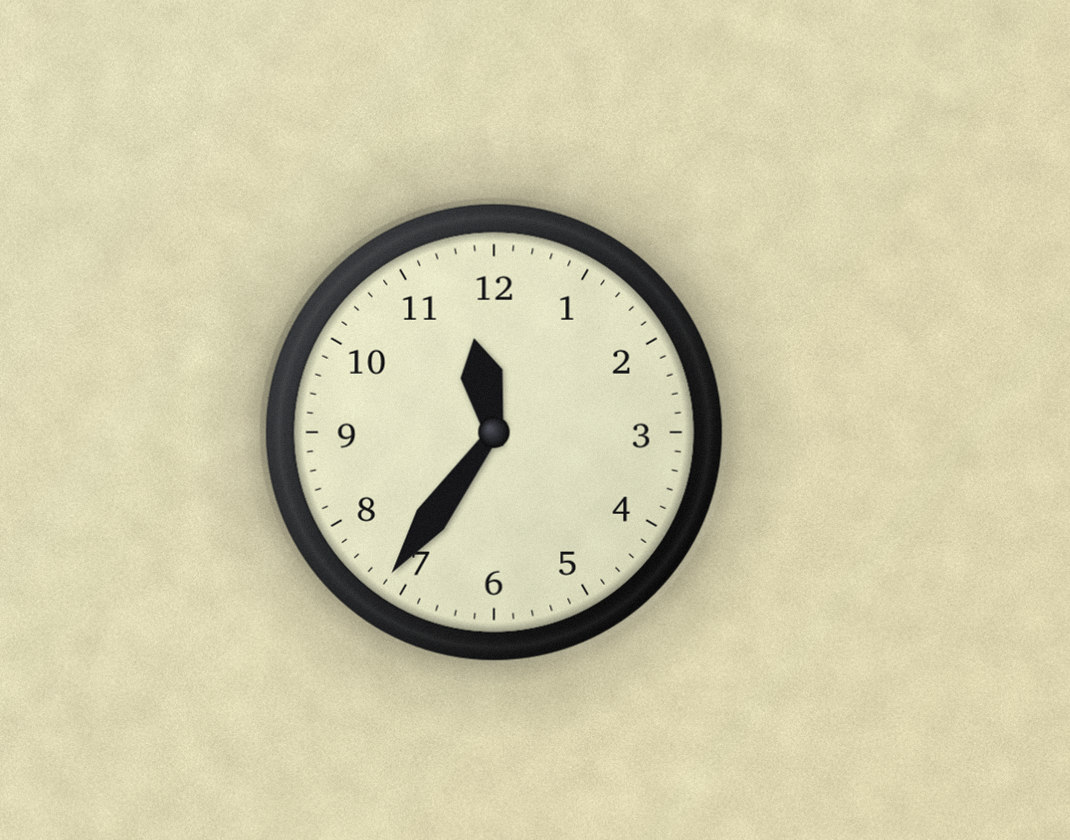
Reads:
11,36
